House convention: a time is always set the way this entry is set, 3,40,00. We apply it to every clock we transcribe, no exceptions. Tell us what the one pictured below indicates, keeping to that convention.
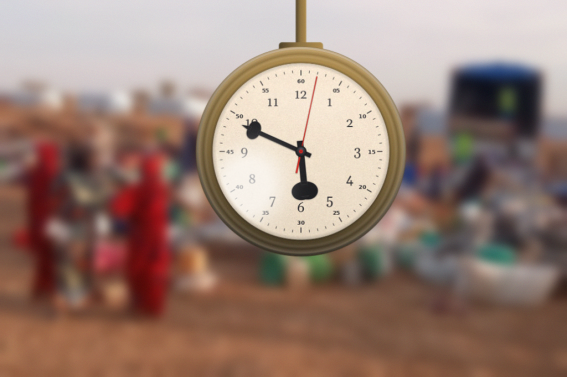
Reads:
5,49,02
